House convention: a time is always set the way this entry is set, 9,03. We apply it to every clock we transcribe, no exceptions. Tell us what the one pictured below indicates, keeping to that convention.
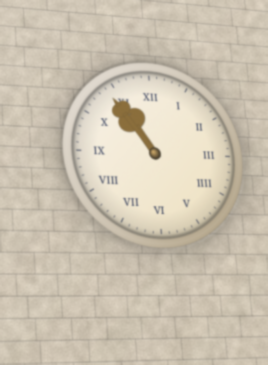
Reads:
10,54
